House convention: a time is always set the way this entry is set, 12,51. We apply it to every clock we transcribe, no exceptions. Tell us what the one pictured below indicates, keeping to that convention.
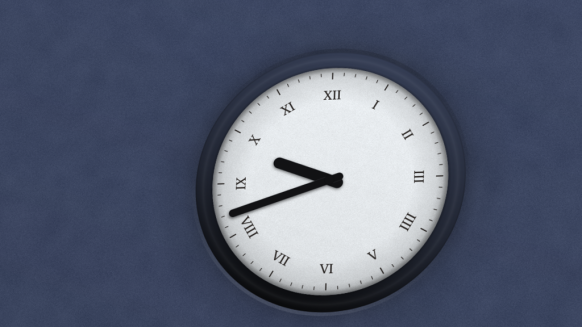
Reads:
9,42
